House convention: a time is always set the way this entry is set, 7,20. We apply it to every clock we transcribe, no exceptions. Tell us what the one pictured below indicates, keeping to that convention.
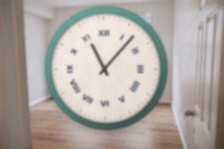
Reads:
11,07
